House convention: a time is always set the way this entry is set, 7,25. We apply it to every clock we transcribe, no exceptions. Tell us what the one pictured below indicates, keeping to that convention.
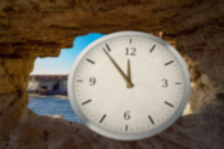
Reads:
11,54
